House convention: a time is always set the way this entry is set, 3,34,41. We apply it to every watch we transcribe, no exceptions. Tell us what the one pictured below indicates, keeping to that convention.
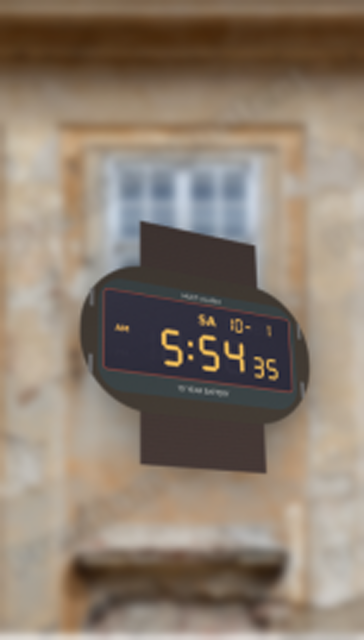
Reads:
5,54,35
